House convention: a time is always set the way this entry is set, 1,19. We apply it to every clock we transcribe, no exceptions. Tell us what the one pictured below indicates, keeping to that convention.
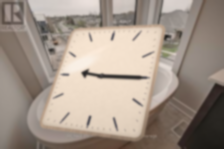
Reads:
9,15
